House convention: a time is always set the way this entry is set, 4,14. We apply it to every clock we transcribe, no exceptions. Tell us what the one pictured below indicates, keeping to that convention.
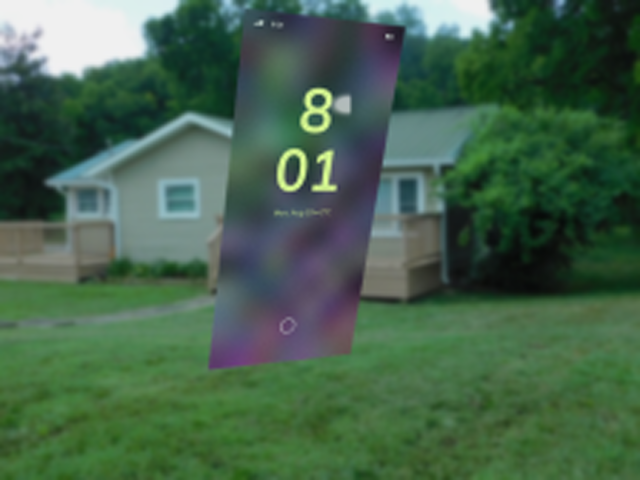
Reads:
8,01
